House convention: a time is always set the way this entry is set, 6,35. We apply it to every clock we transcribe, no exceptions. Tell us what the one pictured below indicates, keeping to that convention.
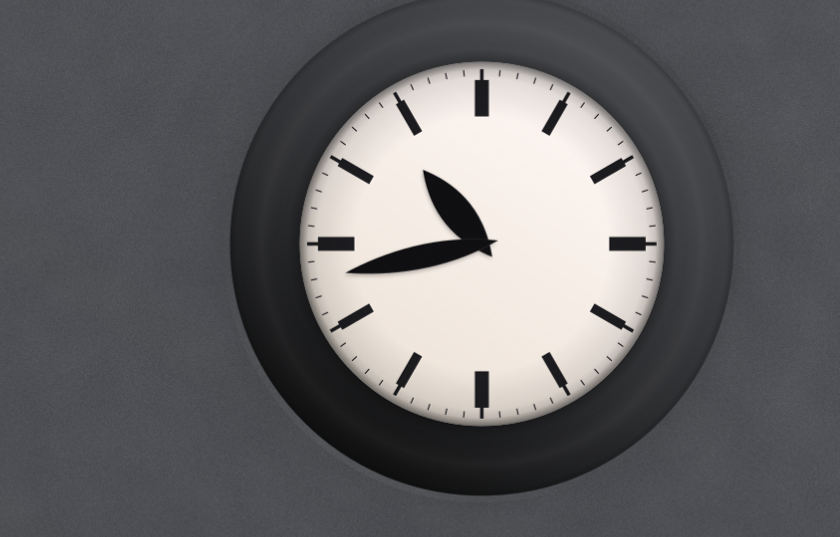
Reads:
10,43
